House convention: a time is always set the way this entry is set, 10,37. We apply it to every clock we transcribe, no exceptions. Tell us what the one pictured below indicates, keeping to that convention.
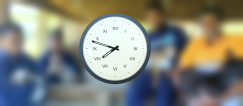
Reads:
7,48
